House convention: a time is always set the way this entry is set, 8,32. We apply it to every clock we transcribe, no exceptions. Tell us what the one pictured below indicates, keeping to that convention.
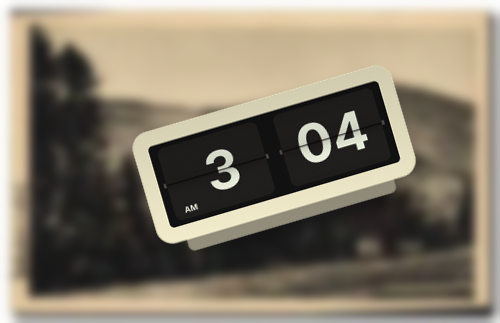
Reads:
3,04
